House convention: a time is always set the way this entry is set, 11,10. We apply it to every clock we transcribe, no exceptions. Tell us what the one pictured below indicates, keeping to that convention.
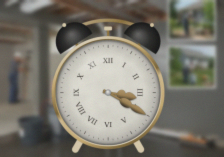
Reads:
3,20
